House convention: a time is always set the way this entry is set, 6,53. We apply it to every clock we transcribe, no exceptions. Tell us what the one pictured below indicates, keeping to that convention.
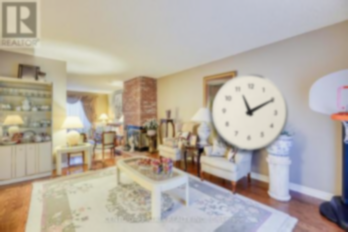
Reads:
11,10
